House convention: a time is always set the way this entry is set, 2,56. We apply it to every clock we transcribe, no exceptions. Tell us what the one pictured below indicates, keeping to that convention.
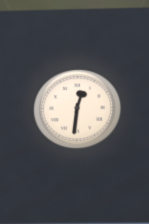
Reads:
12,31
